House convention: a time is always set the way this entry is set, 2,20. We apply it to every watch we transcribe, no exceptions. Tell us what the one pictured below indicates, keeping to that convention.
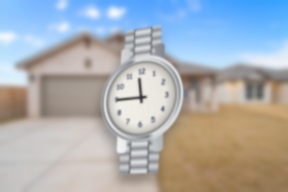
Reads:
11,45
